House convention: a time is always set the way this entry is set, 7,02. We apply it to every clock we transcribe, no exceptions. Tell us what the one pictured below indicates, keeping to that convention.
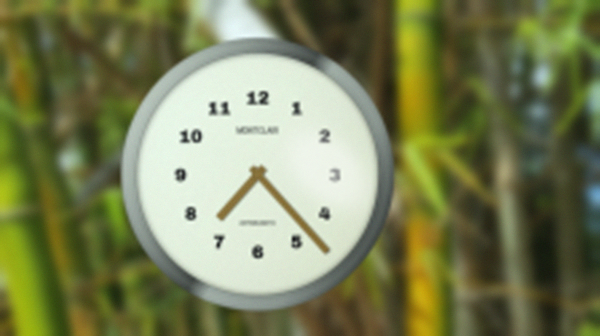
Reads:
7,23
